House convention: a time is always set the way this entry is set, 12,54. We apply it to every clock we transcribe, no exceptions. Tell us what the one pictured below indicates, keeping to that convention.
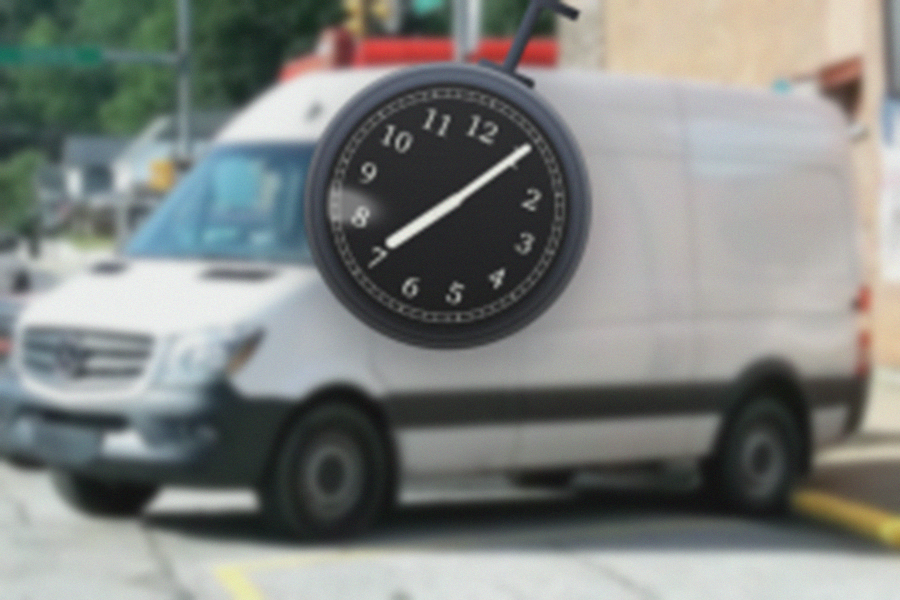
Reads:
7,05
